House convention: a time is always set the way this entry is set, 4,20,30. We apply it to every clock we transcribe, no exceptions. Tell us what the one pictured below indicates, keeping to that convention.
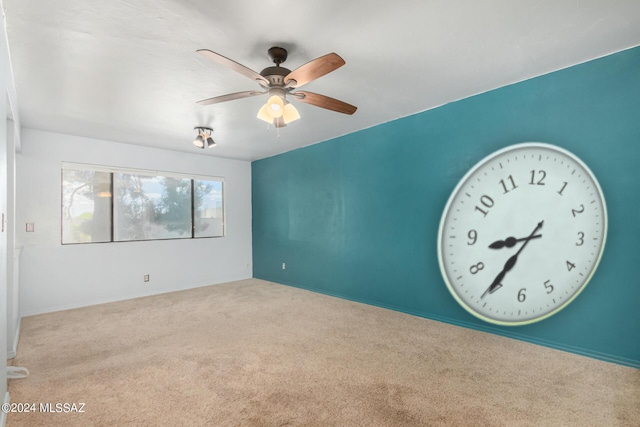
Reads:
8,35,36
